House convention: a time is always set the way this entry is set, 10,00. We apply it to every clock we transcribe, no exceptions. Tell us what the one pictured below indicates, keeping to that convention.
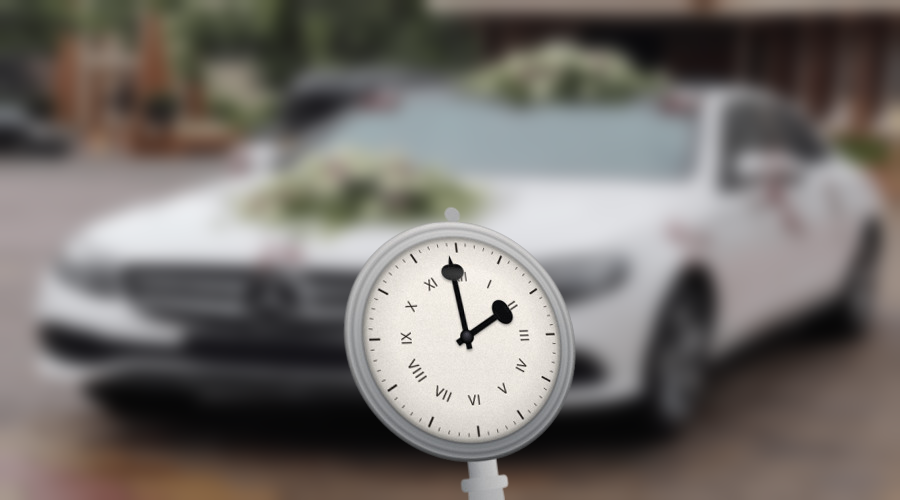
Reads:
1,59
